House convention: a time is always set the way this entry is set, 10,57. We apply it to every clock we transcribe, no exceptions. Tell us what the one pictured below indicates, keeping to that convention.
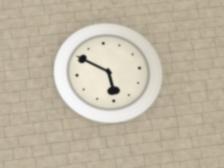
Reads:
5,51
